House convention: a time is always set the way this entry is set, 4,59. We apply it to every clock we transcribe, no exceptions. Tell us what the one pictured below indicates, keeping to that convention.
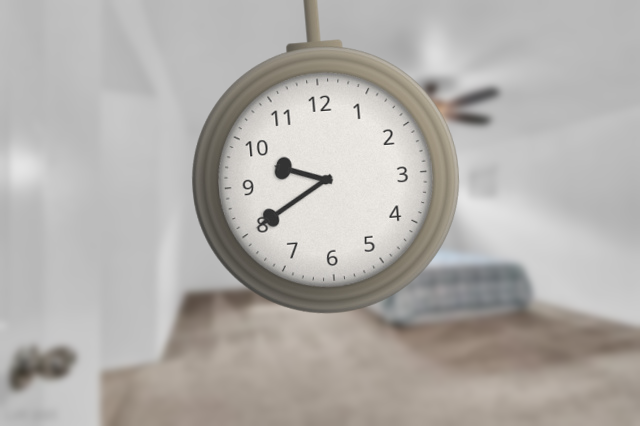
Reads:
9,40
